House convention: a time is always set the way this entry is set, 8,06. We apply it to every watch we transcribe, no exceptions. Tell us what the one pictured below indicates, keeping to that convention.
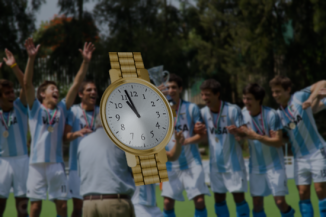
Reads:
10,57
